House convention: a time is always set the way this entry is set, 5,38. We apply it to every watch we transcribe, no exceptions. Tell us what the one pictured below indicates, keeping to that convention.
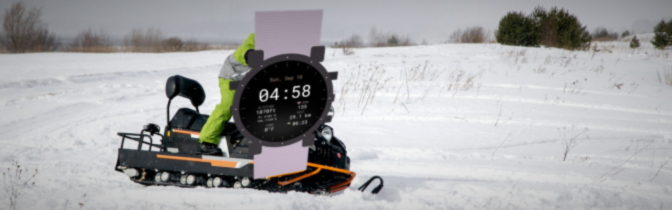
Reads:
4,58
